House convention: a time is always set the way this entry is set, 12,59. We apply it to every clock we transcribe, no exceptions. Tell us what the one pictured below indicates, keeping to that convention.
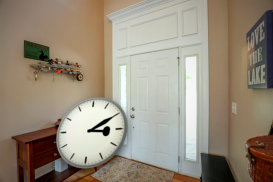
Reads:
3,10
